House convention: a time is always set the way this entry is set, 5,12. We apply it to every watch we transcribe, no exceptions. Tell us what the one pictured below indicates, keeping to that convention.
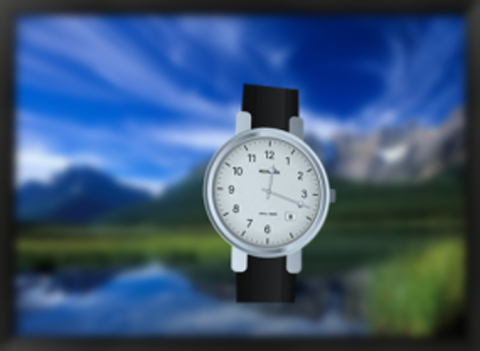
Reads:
12,18
